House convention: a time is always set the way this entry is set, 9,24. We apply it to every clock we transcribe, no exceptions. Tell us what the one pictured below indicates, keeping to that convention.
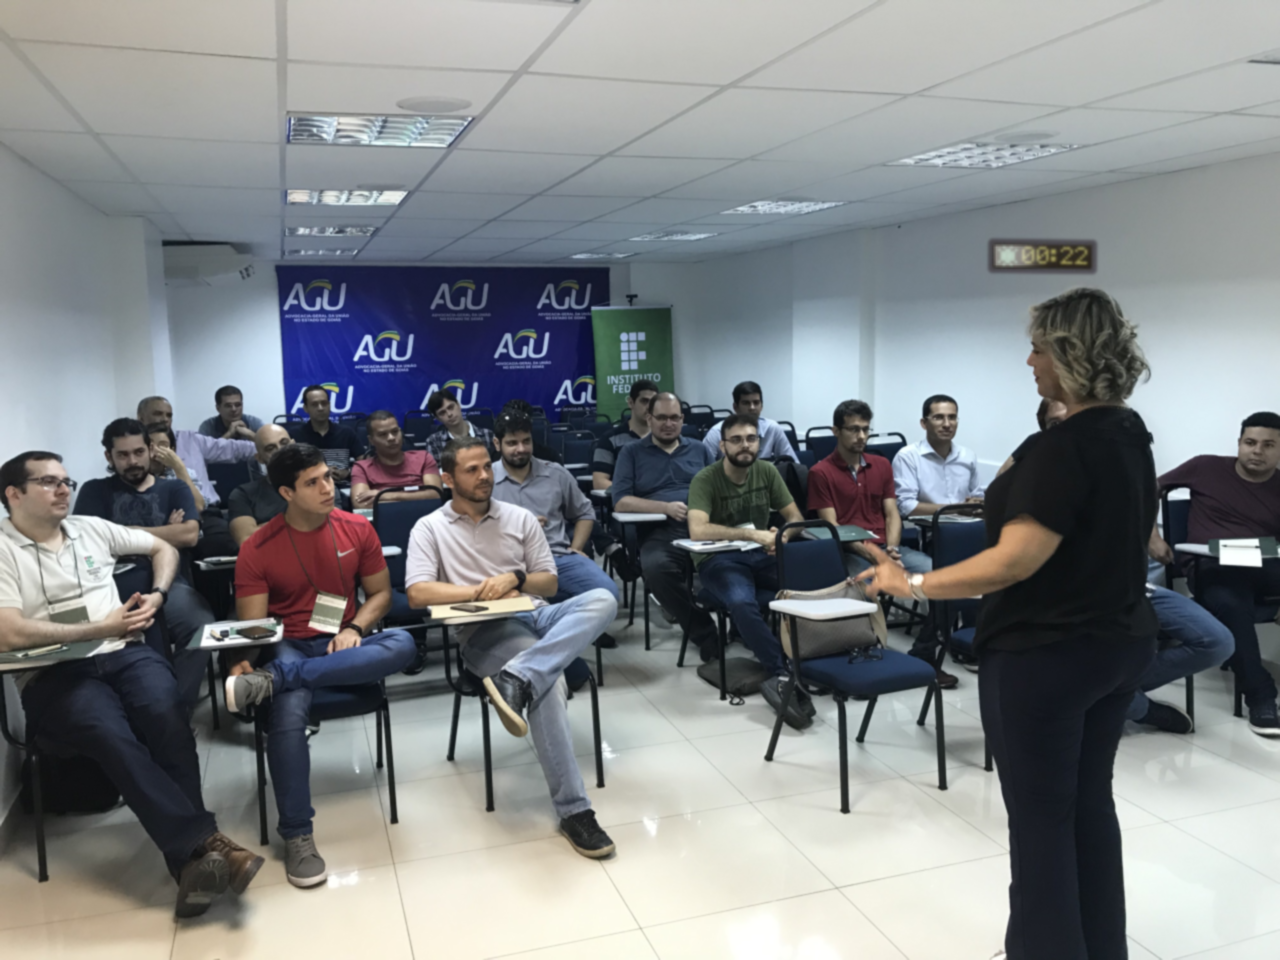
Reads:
0,22
